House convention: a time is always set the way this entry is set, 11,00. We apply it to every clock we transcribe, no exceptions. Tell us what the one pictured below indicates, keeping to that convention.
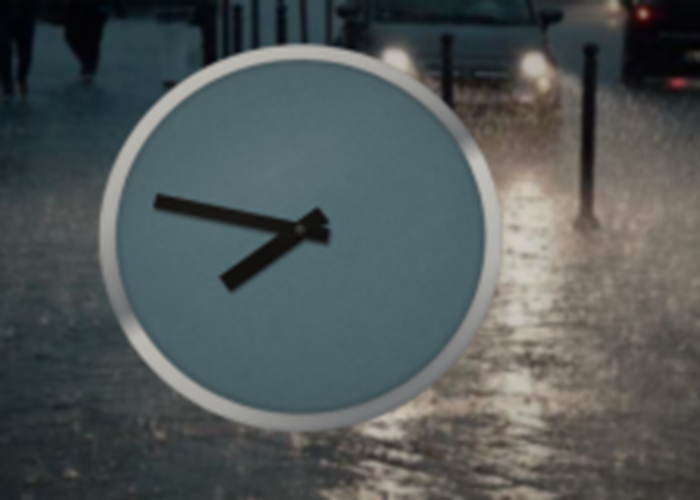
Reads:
7,47
